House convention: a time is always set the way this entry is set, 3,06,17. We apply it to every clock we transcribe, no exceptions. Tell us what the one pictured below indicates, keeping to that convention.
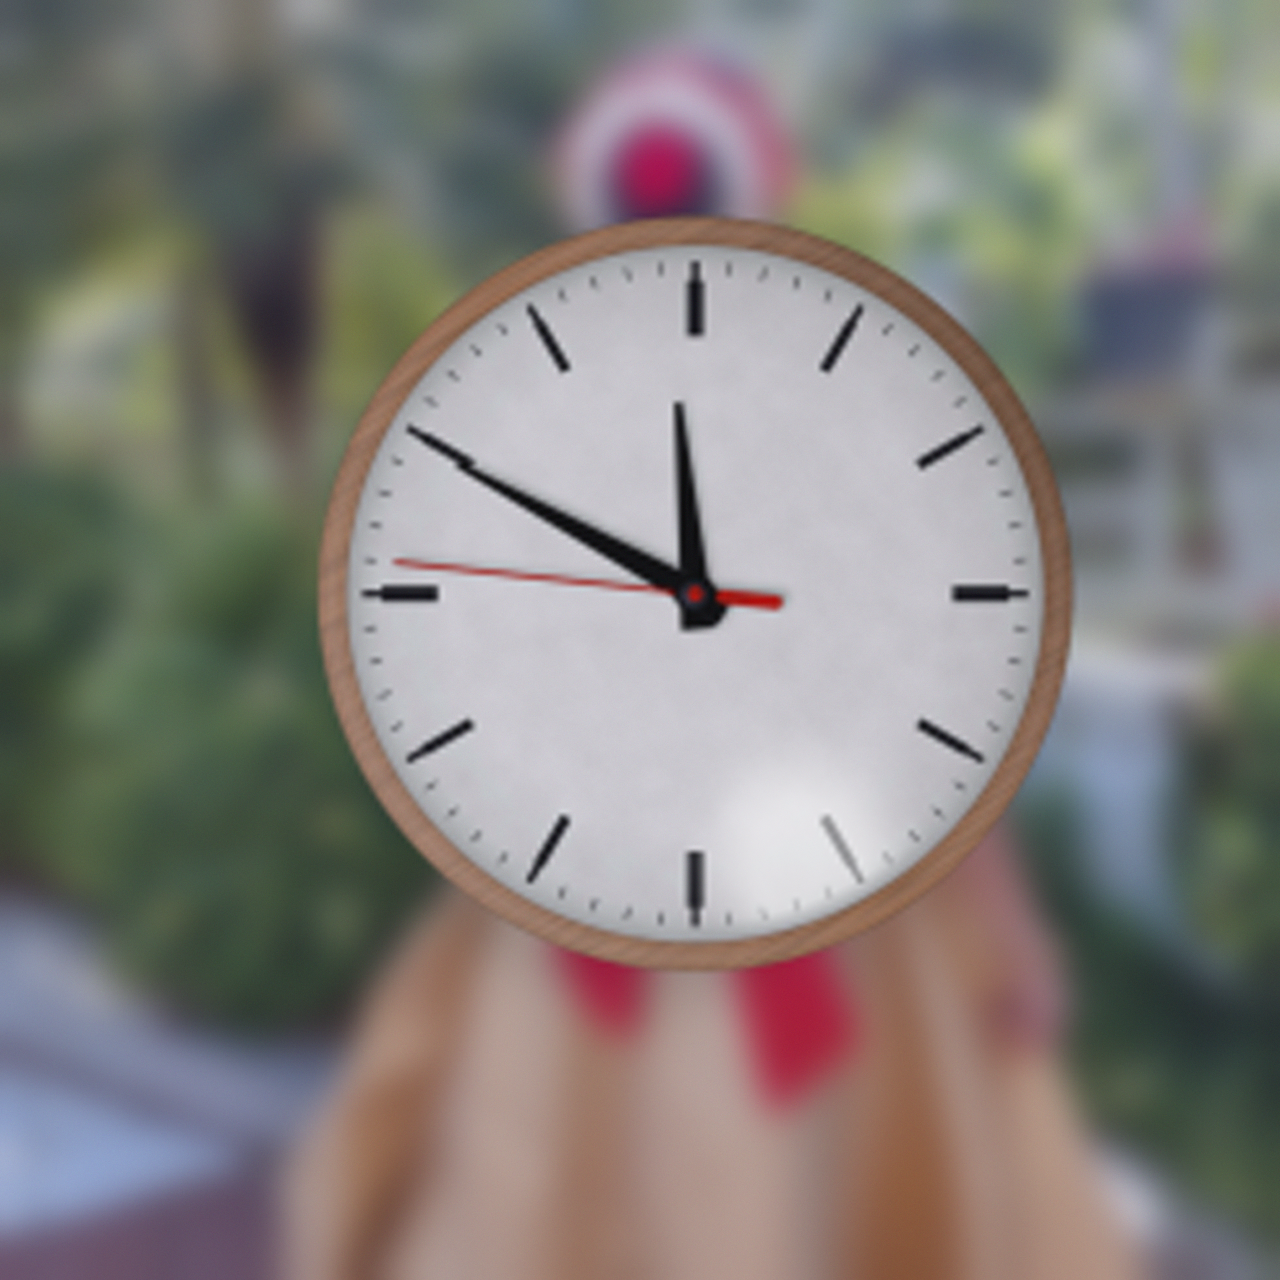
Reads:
11,49,46
